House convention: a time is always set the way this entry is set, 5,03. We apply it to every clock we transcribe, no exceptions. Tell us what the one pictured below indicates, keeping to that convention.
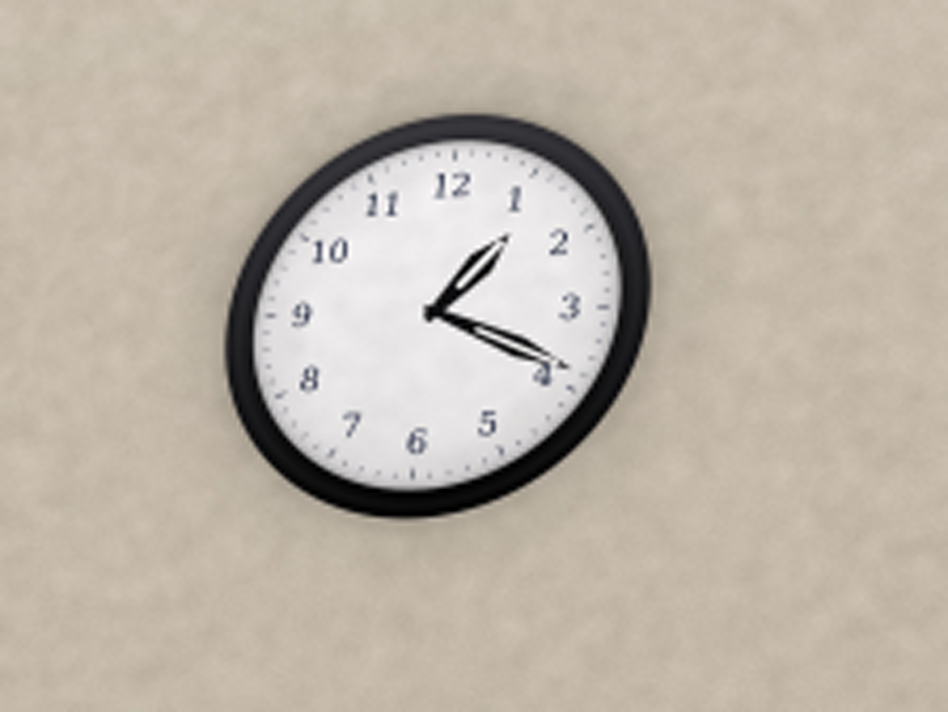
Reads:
1,19
